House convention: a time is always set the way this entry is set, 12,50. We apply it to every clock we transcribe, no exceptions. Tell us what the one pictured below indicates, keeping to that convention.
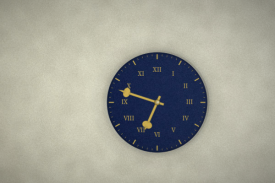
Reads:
6,48
